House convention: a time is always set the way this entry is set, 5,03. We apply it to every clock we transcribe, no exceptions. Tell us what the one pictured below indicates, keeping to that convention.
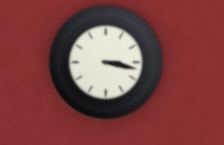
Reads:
3,17
